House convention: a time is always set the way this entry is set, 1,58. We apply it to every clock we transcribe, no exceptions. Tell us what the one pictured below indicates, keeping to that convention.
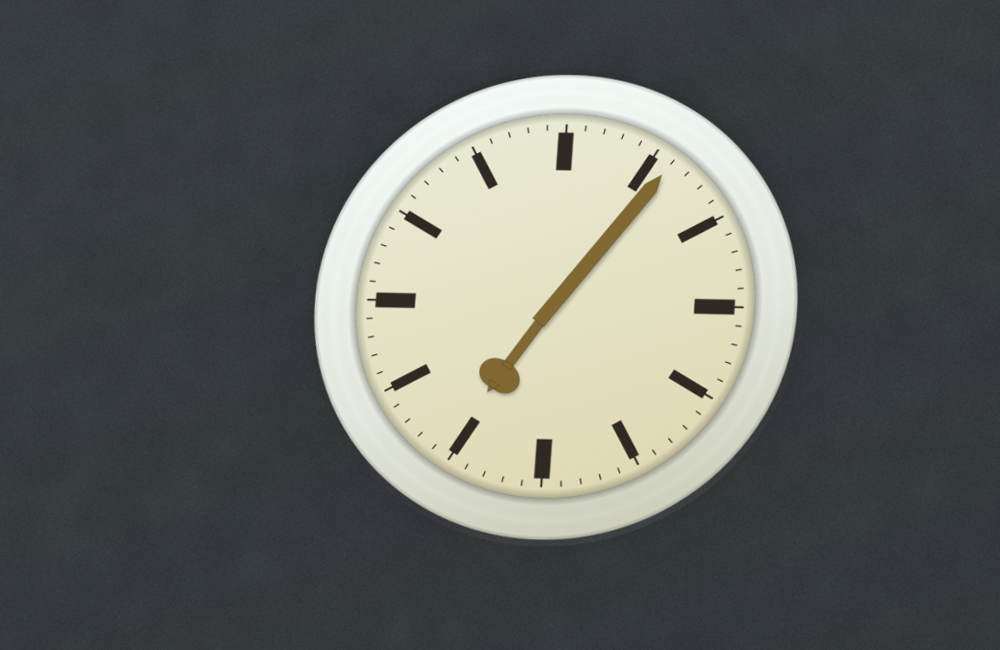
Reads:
7,06
